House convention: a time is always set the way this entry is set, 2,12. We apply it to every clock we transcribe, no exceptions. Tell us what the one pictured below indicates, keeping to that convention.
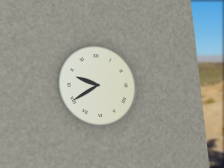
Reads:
9,40
